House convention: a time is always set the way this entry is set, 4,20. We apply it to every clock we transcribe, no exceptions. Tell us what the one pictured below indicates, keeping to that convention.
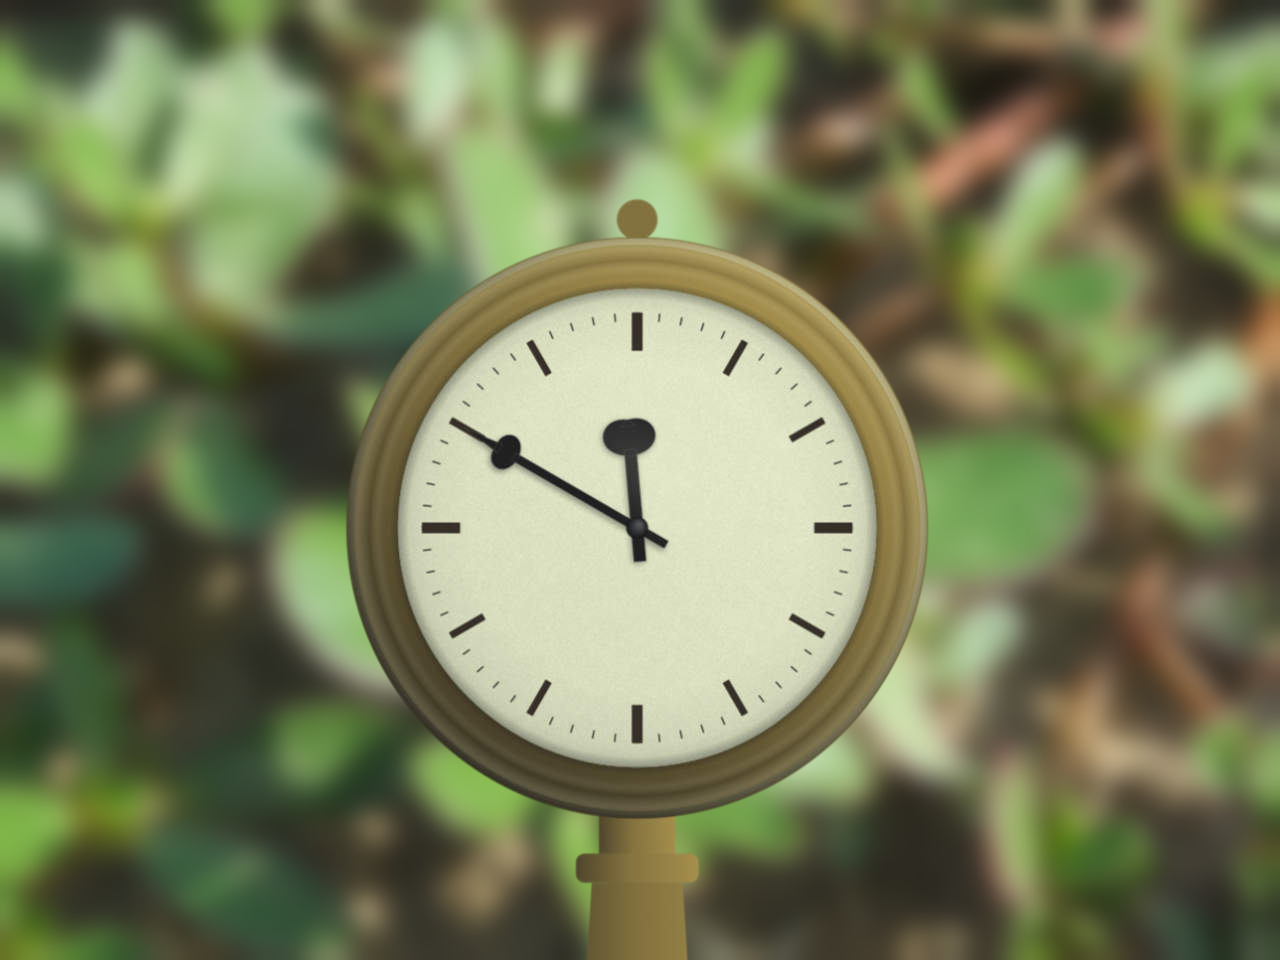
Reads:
11,50
